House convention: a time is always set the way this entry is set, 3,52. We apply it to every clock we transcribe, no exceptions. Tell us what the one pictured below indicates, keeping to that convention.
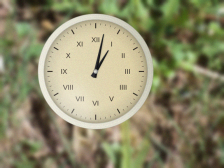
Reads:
1,02
